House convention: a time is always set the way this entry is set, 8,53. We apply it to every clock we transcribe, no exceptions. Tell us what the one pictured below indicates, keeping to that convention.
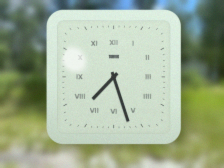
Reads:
7,27
